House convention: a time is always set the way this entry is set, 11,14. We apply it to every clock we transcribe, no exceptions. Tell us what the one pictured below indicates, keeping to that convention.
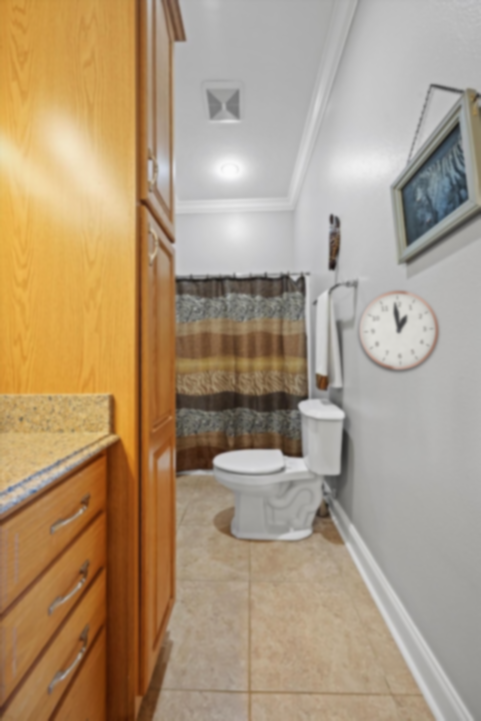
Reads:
12,59
